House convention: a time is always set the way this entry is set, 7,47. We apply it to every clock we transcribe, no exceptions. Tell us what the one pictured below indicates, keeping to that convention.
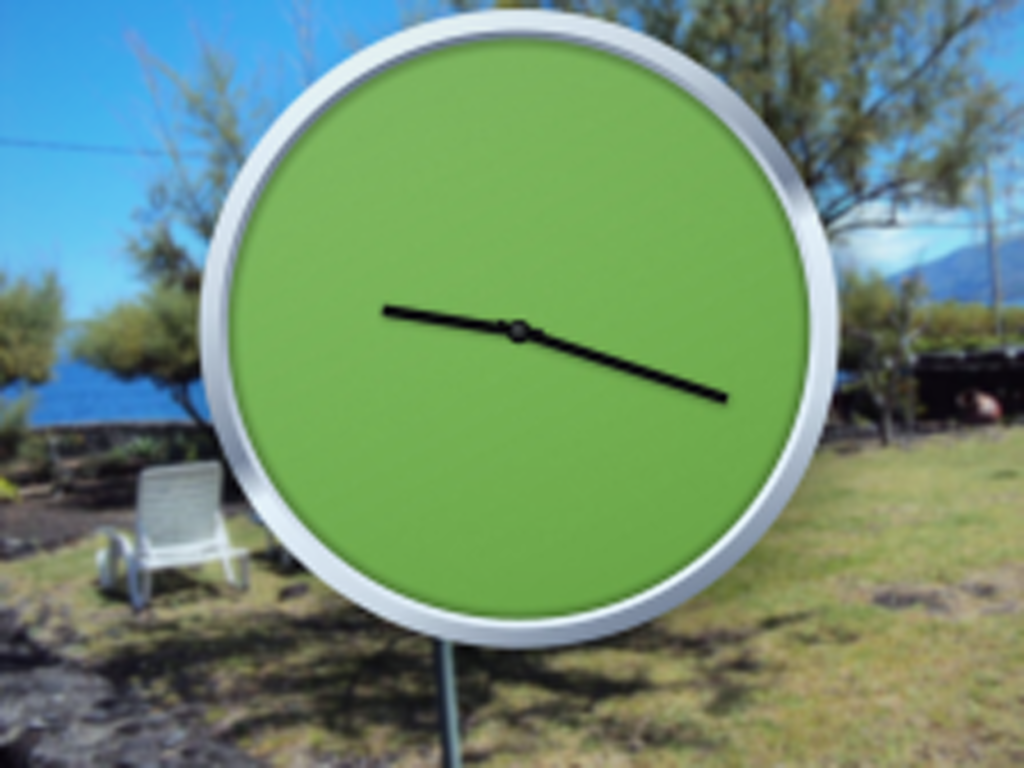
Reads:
9,18
